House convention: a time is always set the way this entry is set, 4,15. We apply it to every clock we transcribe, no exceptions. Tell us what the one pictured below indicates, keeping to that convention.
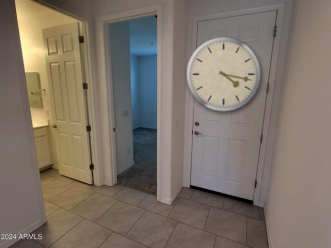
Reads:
4,17
